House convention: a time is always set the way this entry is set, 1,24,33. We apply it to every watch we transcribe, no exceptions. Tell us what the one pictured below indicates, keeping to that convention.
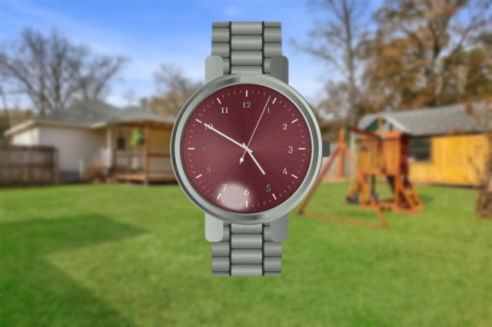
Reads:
4,50,04
